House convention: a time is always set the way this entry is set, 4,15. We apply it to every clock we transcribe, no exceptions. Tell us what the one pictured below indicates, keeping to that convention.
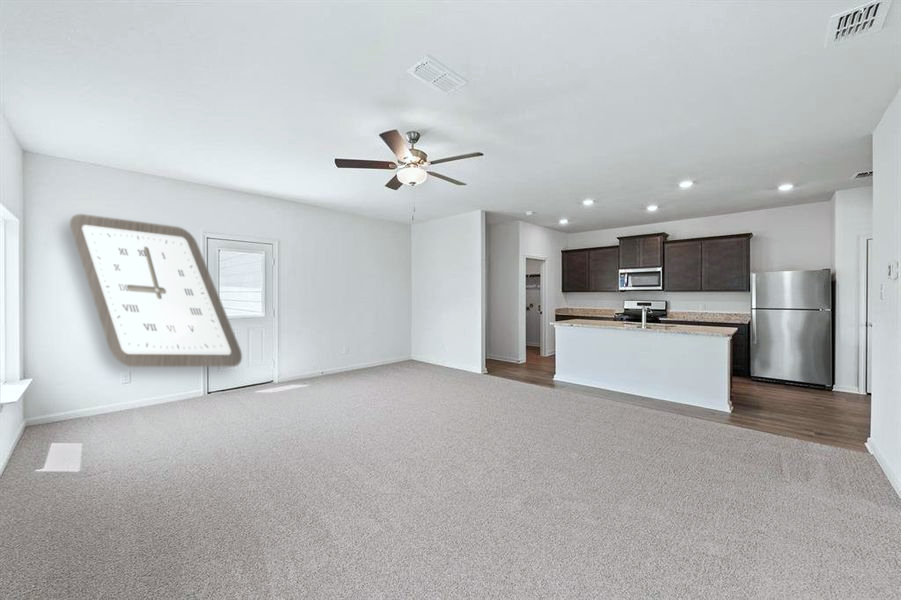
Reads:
9,01
